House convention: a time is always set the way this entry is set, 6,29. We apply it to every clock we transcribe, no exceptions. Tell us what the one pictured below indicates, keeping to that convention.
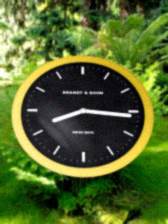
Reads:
8,16
